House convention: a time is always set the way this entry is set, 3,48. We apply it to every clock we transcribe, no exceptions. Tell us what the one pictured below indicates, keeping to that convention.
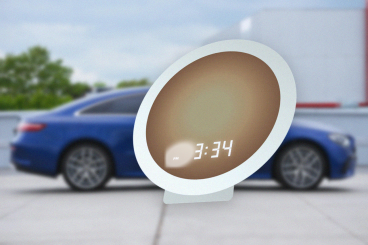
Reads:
3,34
